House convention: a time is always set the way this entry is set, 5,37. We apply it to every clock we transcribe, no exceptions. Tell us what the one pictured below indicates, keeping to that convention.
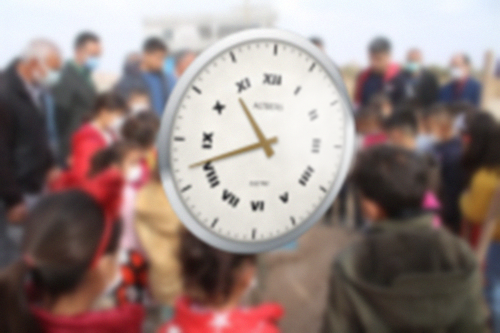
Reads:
10,42
